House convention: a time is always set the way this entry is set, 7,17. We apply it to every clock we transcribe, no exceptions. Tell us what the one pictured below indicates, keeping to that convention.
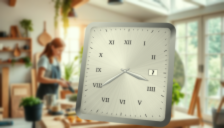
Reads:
3,39
